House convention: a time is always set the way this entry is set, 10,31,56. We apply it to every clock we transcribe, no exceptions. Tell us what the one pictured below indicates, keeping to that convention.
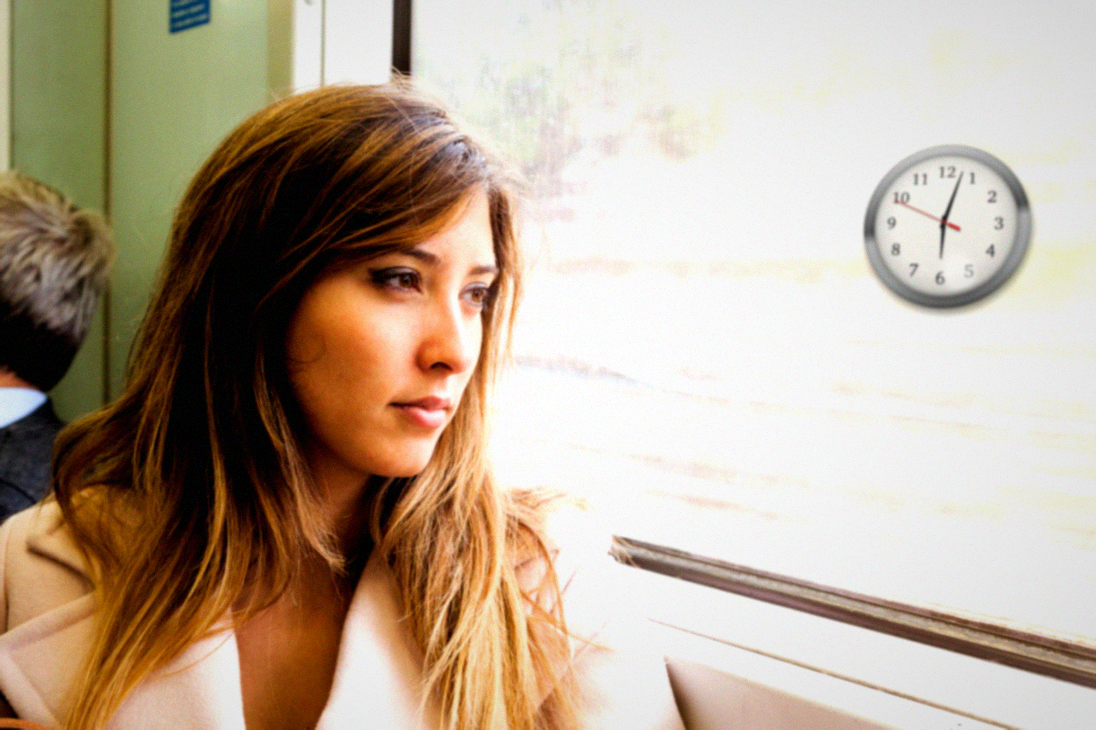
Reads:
6,02,49
